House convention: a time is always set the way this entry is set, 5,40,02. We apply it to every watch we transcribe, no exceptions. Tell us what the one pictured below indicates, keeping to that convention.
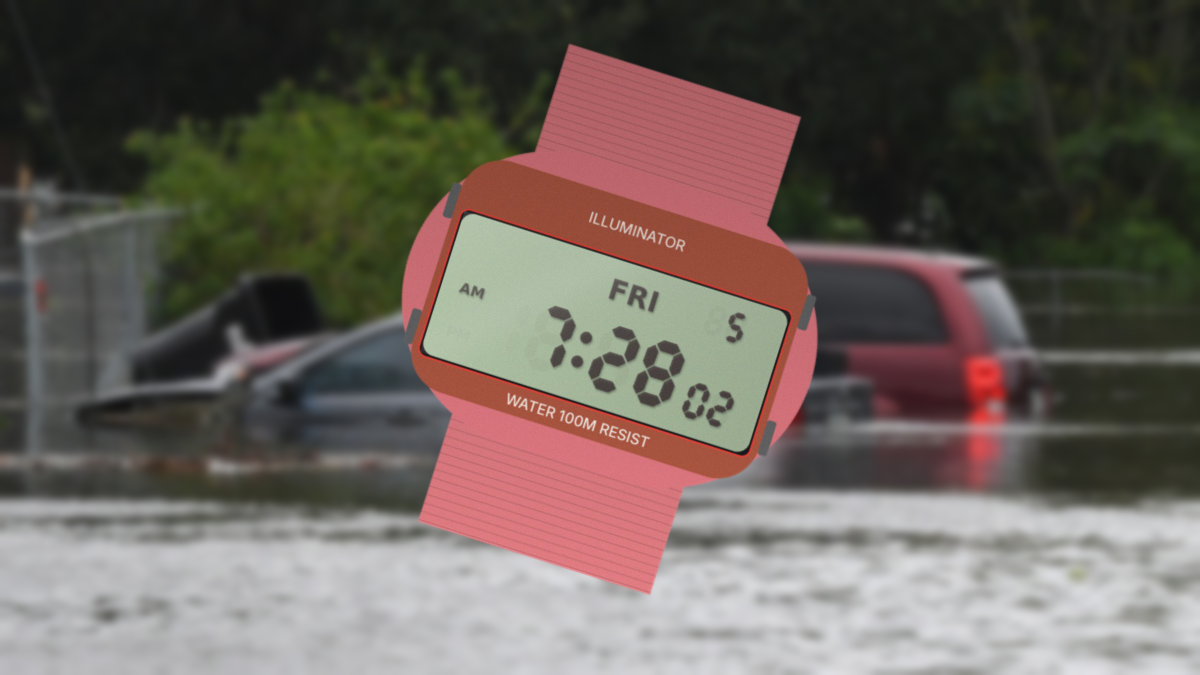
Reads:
7,28,02
